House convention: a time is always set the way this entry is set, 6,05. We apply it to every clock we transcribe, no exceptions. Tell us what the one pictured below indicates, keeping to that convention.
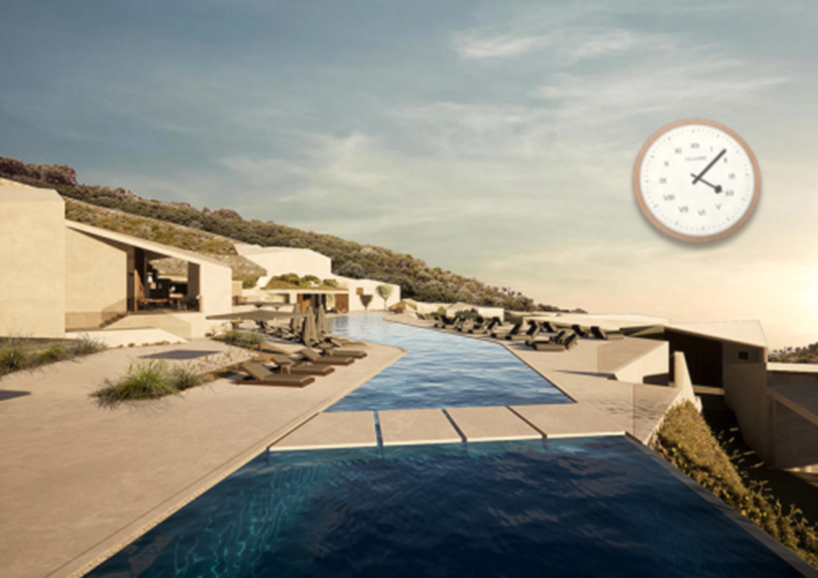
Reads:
4,08
